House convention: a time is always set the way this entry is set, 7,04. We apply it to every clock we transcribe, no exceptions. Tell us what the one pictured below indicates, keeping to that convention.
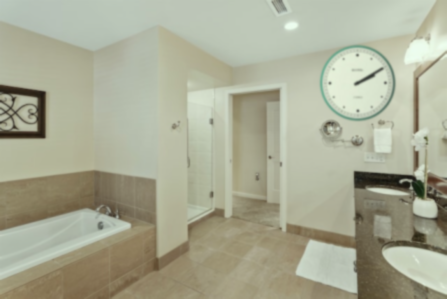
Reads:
2,10
